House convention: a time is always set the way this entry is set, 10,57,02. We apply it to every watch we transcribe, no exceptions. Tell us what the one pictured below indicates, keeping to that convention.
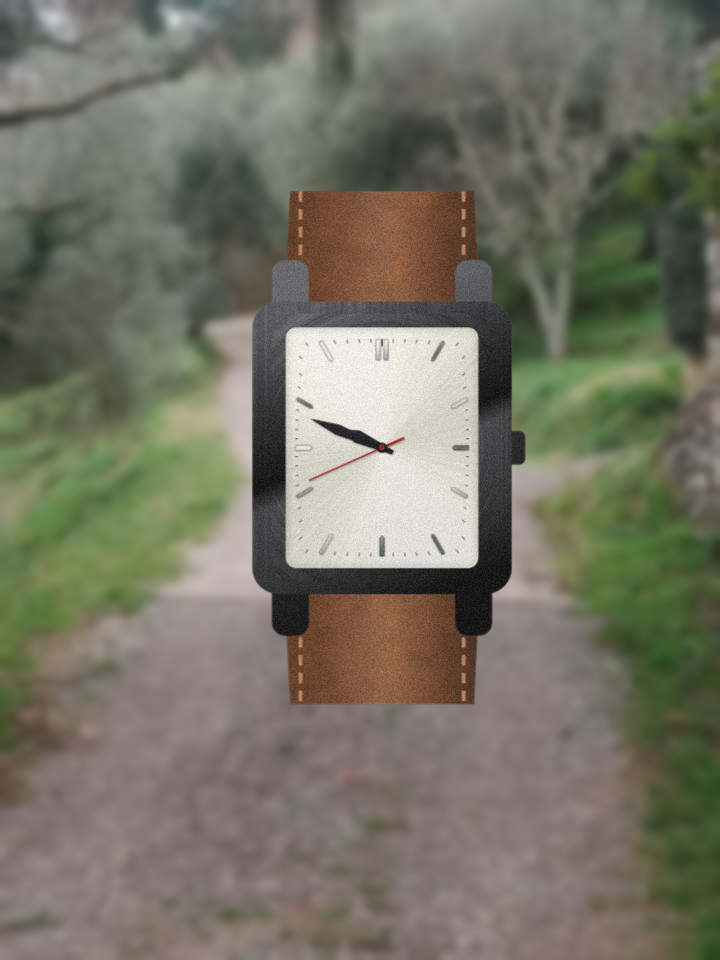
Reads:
9,48,41
